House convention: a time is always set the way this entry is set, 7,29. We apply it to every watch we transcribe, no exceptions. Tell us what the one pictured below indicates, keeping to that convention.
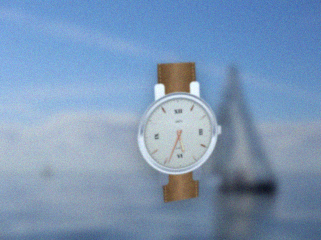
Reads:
5,34
